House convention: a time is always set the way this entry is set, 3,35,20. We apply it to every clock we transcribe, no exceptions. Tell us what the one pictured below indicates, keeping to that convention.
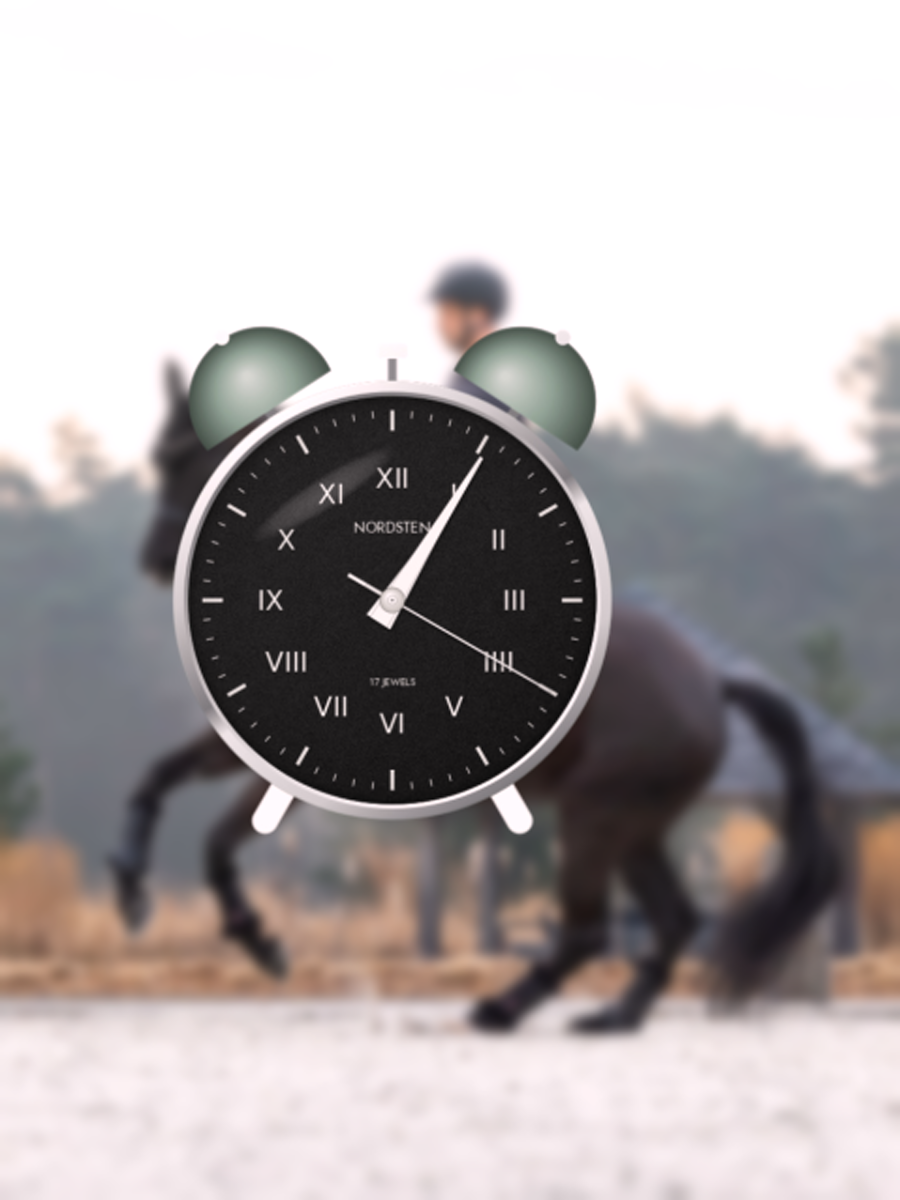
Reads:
1,05,20
